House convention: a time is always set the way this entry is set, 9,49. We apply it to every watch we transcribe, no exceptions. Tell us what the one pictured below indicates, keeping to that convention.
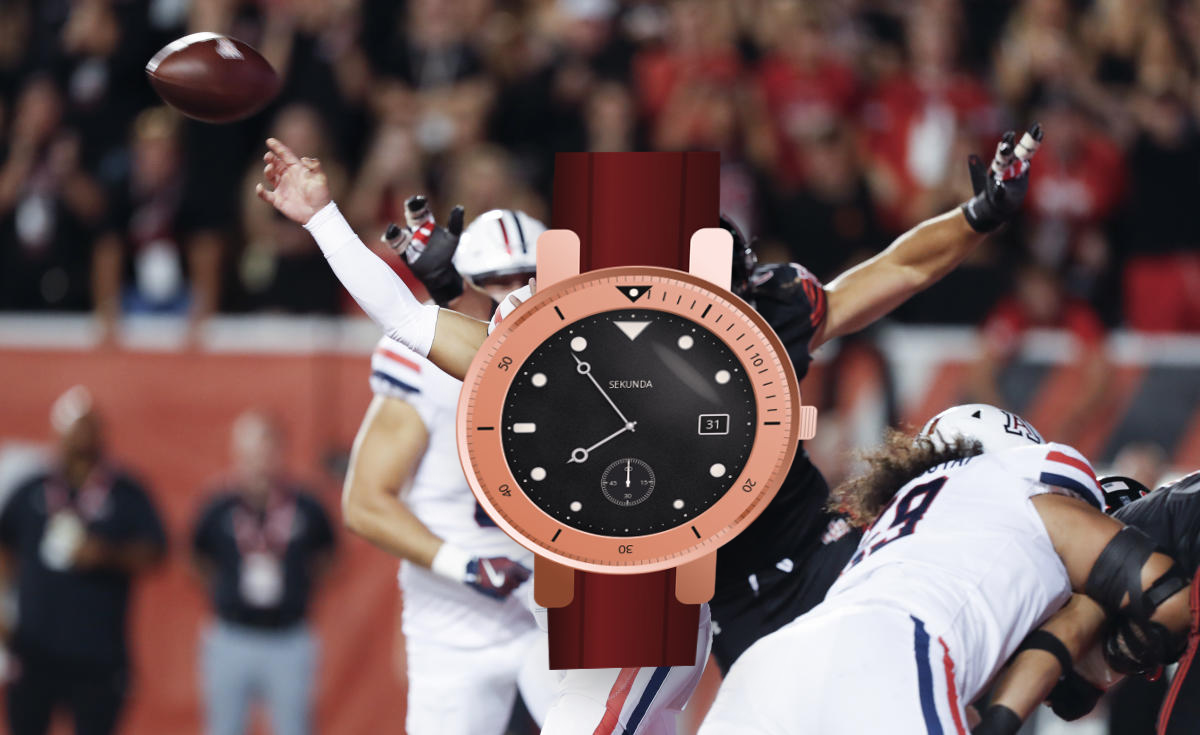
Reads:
7,54
